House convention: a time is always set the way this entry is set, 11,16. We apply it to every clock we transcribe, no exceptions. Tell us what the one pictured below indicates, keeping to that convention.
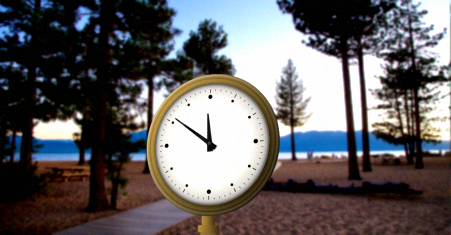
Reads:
11,51
